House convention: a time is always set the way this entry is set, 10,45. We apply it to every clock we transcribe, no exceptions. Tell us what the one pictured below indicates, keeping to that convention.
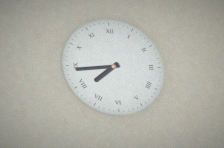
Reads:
7,44
